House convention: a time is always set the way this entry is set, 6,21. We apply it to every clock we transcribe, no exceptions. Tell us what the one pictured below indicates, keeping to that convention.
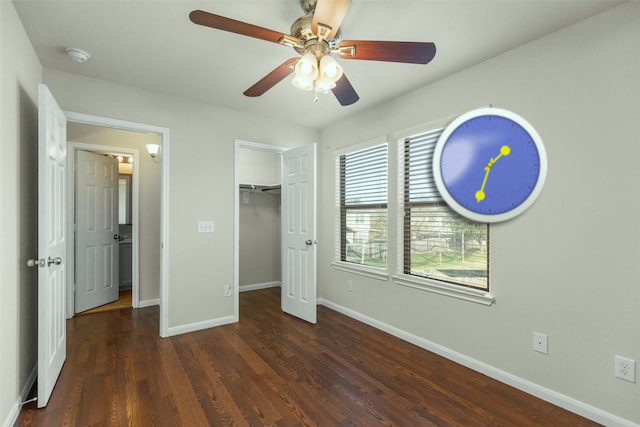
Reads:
1,33
